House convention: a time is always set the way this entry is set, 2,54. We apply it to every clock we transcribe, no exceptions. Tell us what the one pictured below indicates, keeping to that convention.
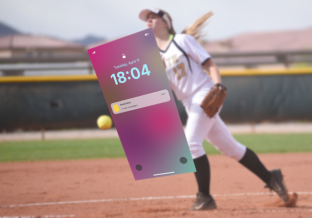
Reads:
18,04
